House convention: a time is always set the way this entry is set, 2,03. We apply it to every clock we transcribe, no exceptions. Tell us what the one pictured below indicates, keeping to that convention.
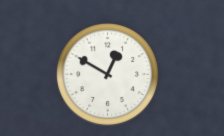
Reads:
12,50
